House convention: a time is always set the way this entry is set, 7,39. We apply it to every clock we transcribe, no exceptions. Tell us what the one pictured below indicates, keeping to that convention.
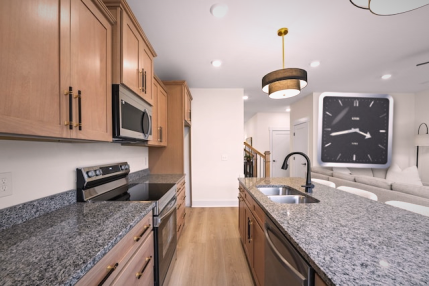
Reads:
3,43
